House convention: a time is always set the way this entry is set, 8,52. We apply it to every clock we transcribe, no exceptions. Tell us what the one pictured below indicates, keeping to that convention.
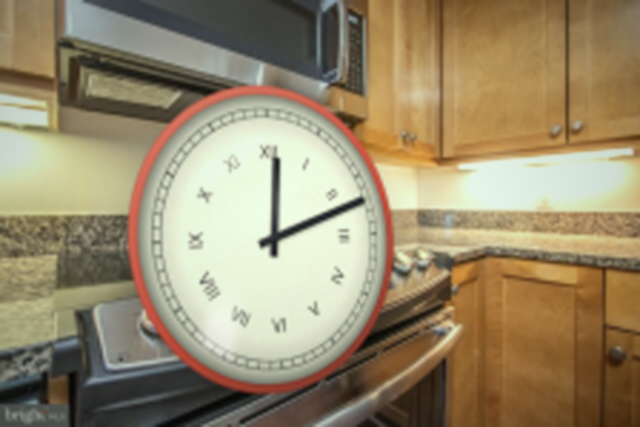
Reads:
12,12
